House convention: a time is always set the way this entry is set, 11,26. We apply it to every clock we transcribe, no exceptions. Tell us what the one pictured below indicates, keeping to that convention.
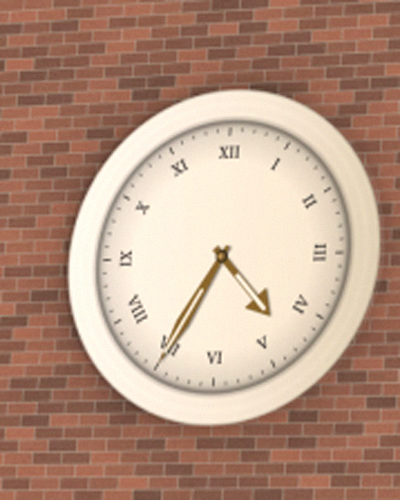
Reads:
4,35
